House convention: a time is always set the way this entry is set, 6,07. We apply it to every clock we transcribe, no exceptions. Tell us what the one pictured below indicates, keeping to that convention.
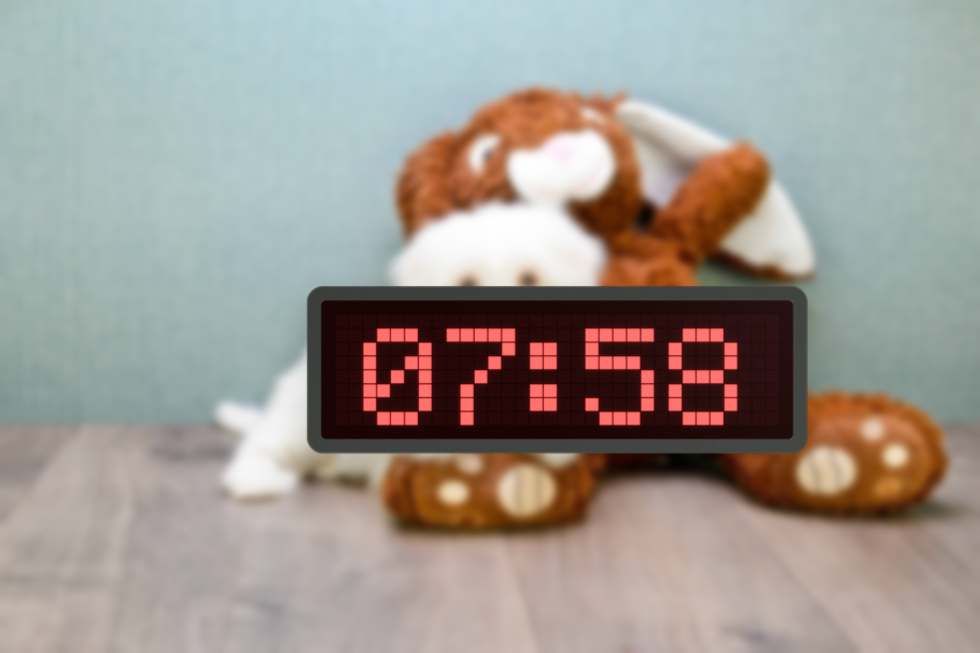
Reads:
7,58
